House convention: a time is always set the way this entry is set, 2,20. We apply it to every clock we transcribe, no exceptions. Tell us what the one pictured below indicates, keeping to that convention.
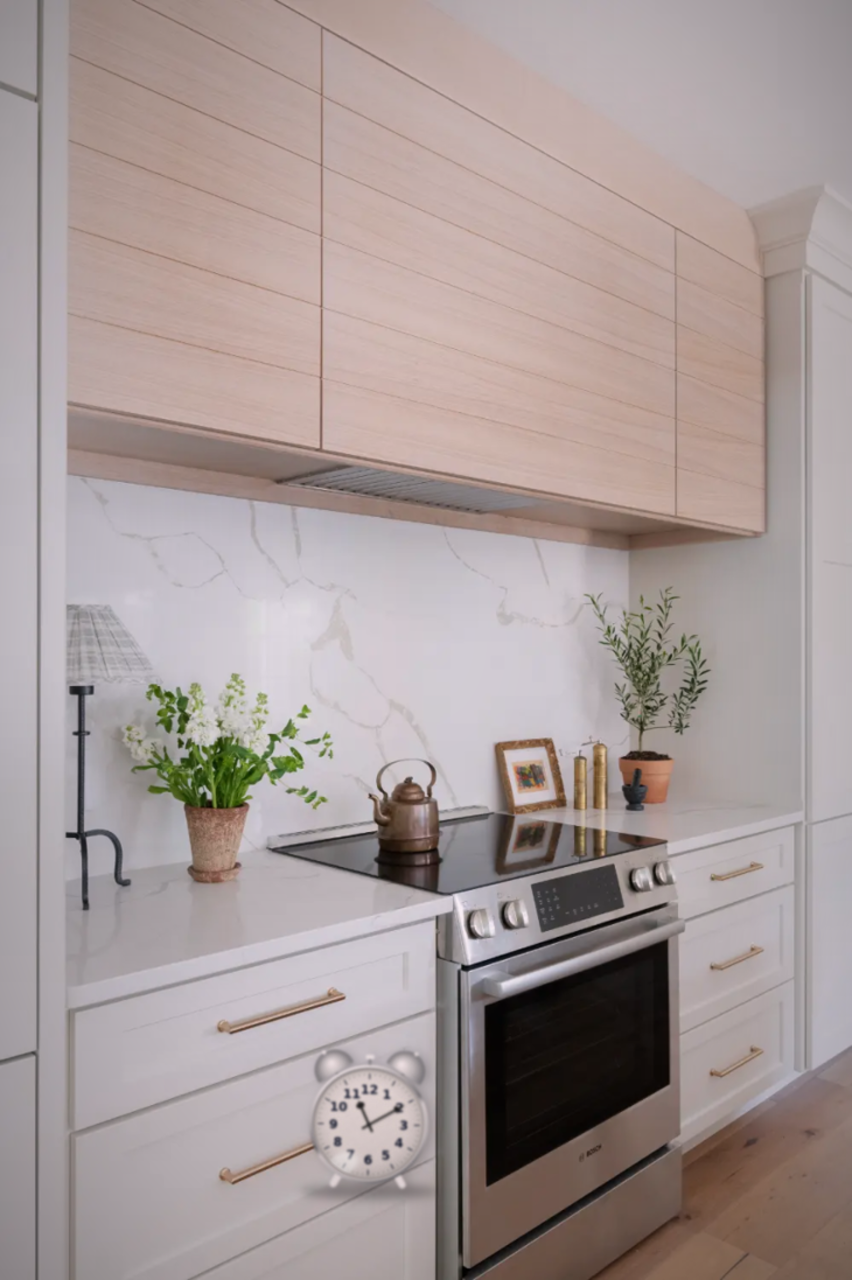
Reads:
11,10
